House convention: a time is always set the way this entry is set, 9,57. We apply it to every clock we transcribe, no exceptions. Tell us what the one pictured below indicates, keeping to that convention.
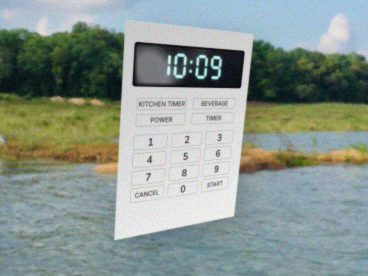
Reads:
10,09
